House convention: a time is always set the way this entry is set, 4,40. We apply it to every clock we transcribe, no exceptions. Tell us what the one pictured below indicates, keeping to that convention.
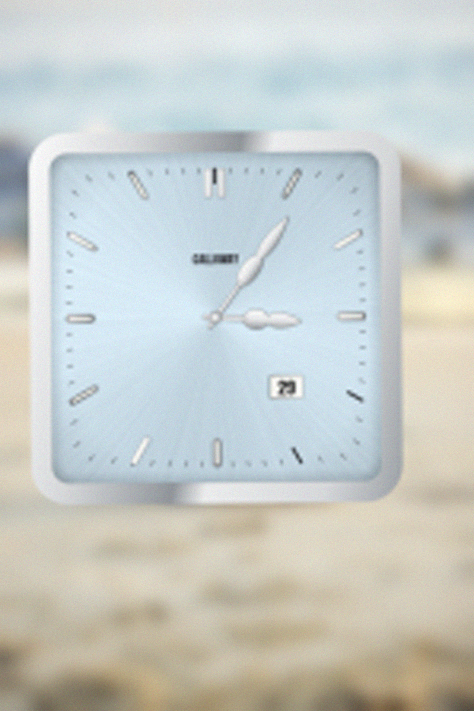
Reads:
3,06
